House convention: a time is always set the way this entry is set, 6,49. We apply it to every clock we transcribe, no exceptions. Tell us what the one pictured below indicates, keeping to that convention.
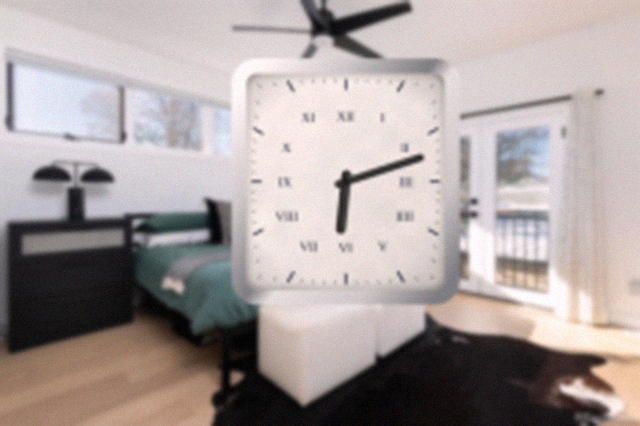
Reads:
6,12
